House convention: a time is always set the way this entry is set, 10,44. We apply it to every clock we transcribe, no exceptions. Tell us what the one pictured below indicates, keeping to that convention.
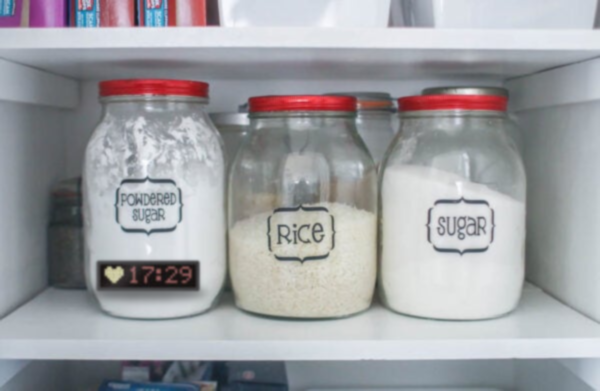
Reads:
17,29
